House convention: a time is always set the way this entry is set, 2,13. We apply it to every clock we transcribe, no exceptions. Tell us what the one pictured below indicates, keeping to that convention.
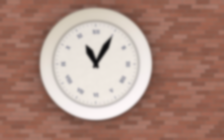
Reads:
11,05
